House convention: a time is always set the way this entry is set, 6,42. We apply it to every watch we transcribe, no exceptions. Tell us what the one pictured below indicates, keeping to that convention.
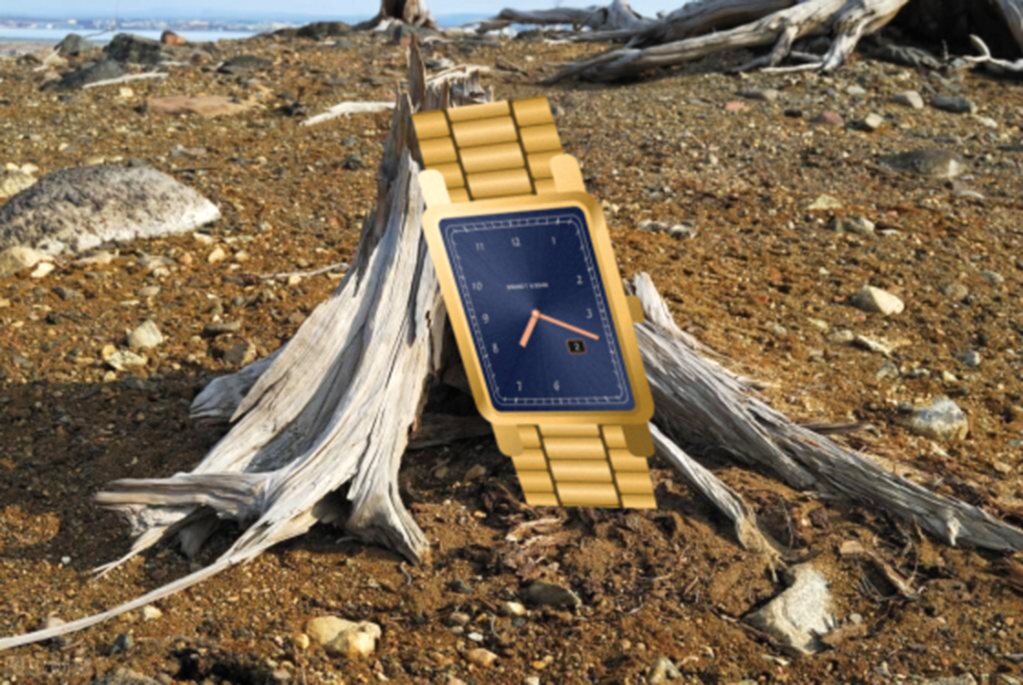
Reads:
7,19
